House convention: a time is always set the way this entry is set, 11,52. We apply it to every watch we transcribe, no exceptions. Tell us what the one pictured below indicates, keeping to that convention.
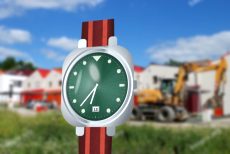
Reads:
6,37
